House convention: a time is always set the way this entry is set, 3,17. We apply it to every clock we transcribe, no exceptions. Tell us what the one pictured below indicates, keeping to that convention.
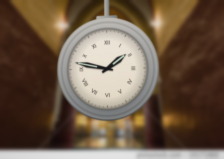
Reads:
1,47
